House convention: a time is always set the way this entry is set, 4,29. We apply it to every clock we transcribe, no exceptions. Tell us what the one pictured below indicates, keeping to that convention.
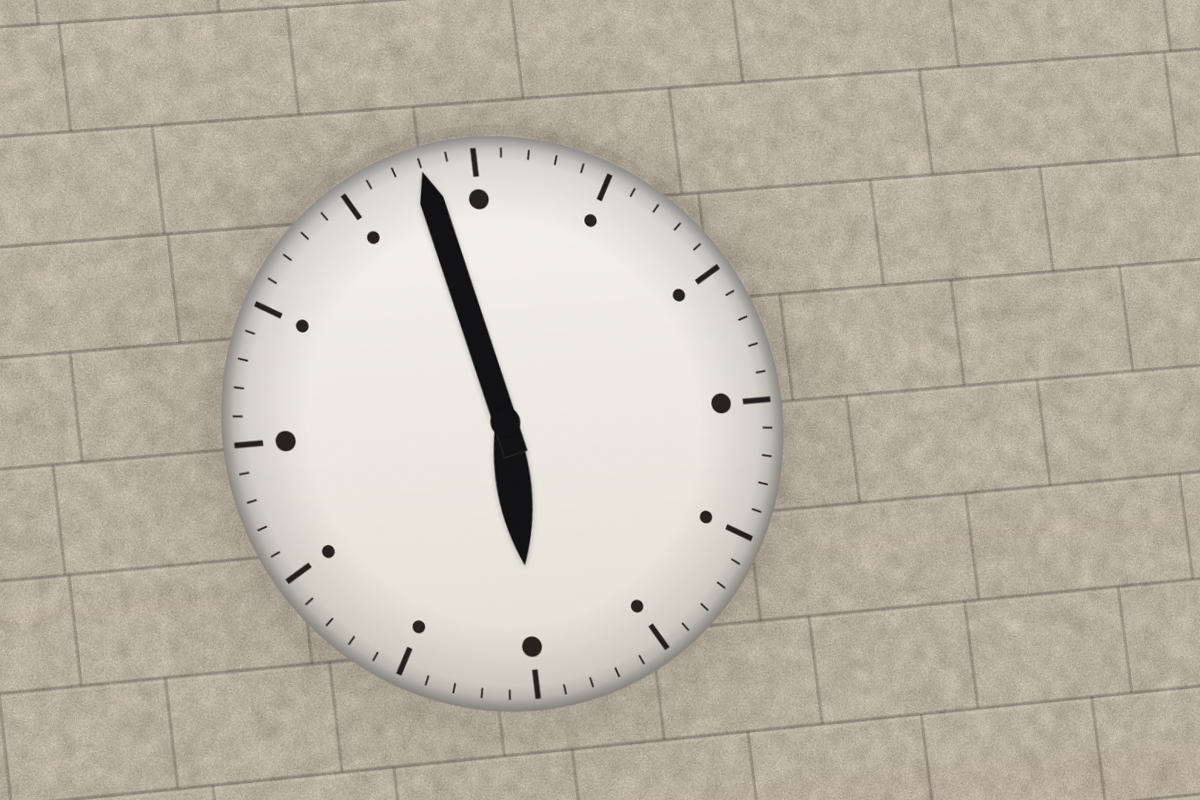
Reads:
5,58
